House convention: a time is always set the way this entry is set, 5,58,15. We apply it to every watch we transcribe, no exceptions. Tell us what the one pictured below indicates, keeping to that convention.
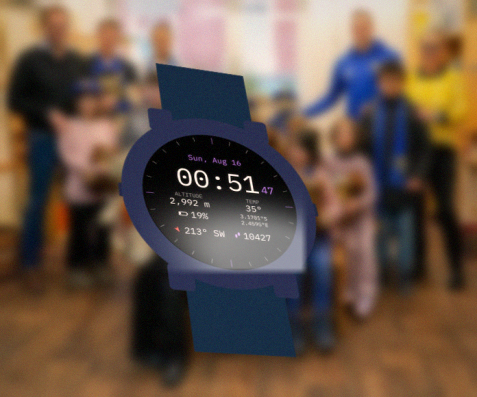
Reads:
0,51,47
